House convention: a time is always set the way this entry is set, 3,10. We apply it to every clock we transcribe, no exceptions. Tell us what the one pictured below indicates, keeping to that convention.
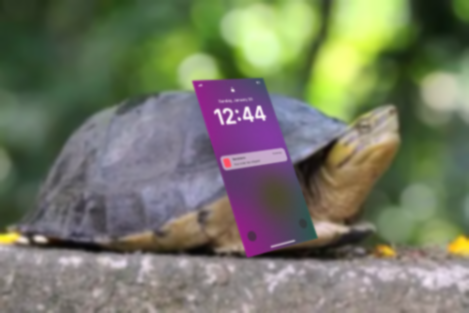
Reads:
12,44
